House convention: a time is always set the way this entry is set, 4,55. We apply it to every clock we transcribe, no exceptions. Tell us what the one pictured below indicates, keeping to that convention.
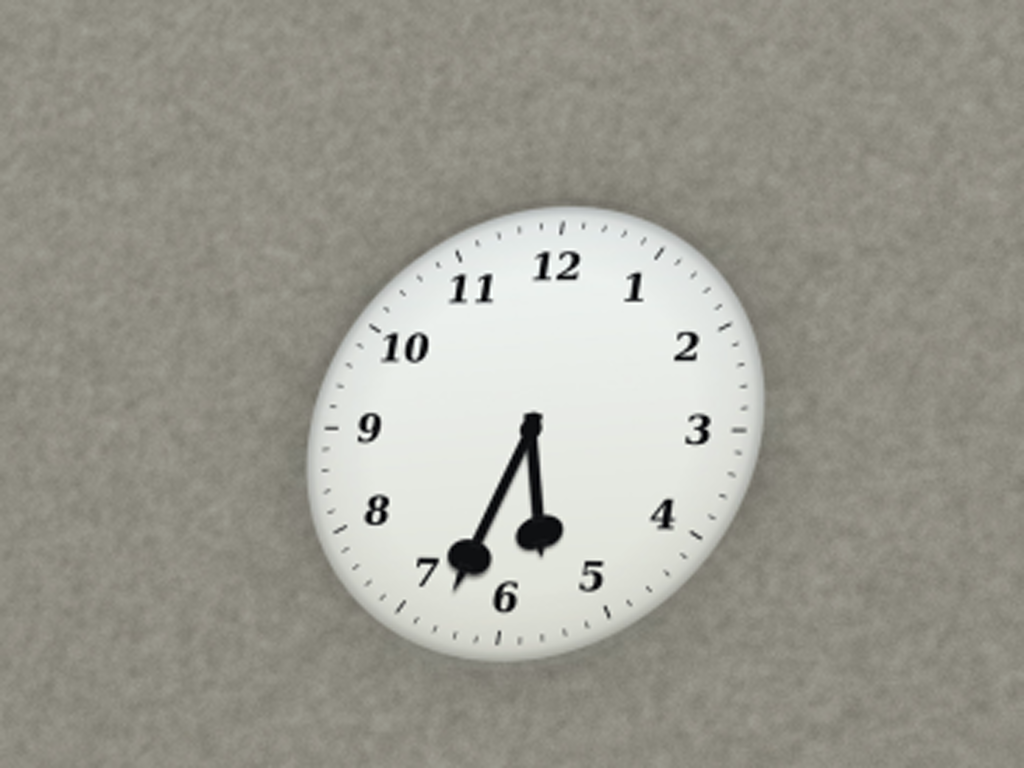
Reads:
5,33
